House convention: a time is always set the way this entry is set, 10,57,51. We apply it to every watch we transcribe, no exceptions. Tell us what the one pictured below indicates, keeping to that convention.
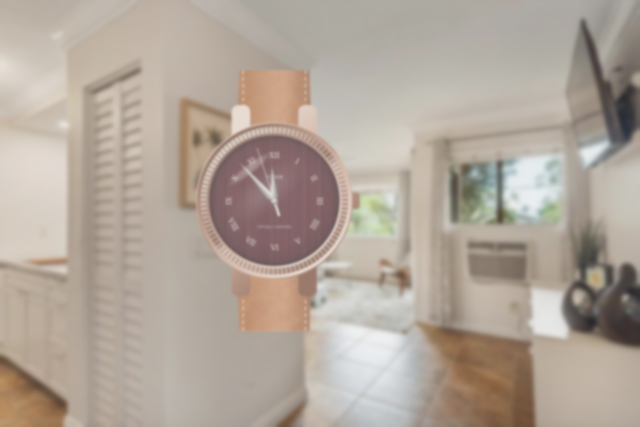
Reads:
11,52,57
